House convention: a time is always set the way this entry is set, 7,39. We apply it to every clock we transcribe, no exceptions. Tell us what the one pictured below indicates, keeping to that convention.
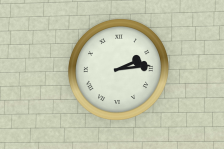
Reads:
2,14
